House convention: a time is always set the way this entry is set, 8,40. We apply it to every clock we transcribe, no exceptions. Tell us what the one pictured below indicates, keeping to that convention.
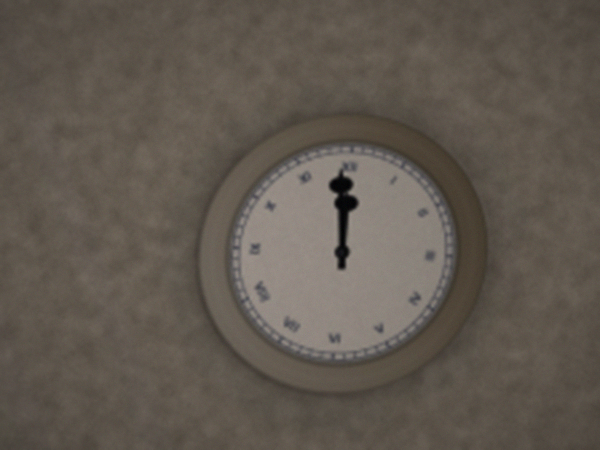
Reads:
11,59
